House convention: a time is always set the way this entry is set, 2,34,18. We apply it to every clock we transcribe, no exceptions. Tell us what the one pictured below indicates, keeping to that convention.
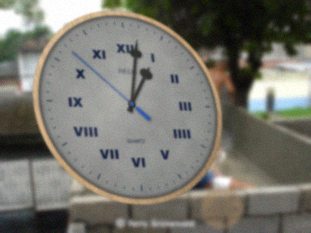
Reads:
1,01,52
